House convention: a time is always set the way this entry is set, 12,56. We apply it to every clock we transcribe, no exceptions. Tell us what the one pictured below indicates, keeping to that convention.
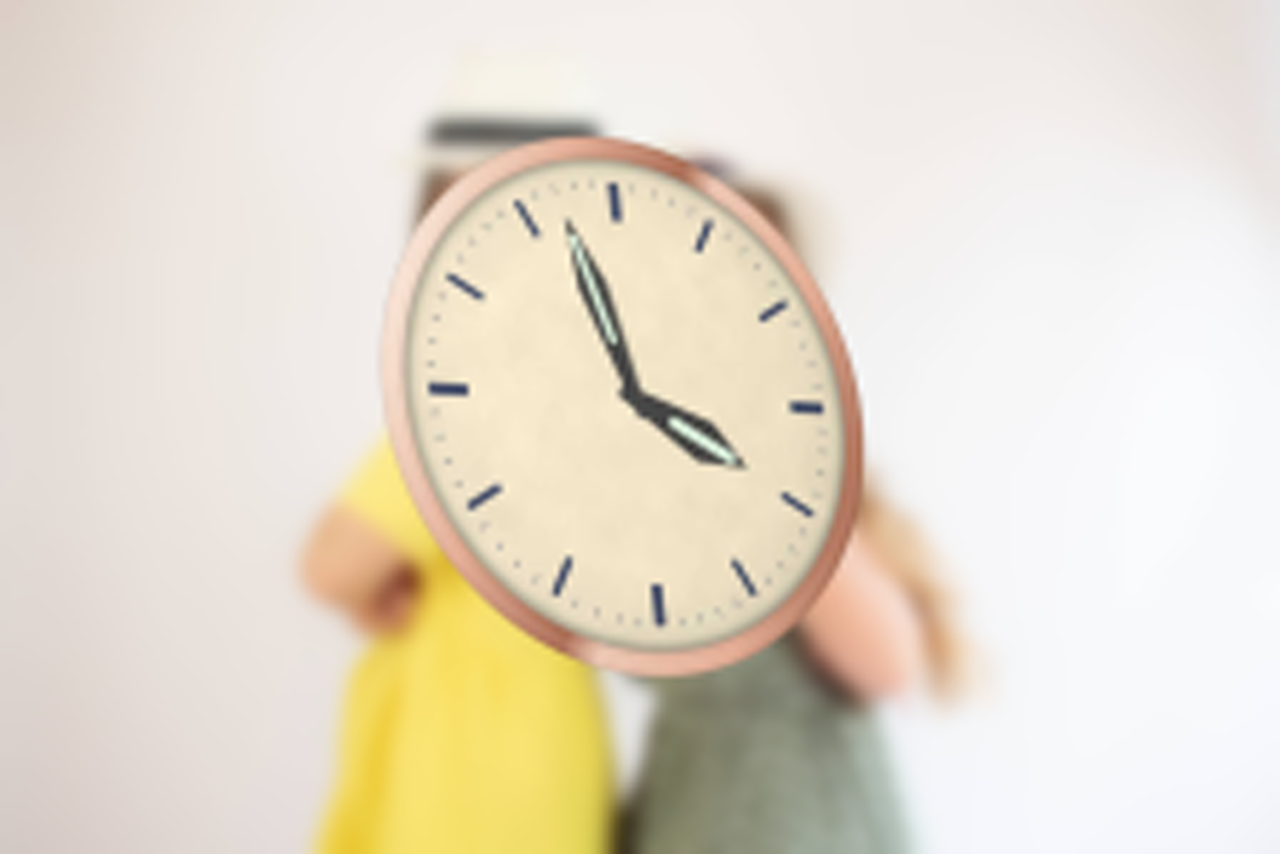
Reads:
3,57
